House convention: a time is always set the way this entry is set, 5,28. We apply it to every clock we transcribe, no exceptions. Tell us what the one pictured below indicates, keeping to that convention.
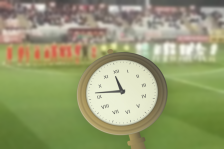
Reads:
11,47
